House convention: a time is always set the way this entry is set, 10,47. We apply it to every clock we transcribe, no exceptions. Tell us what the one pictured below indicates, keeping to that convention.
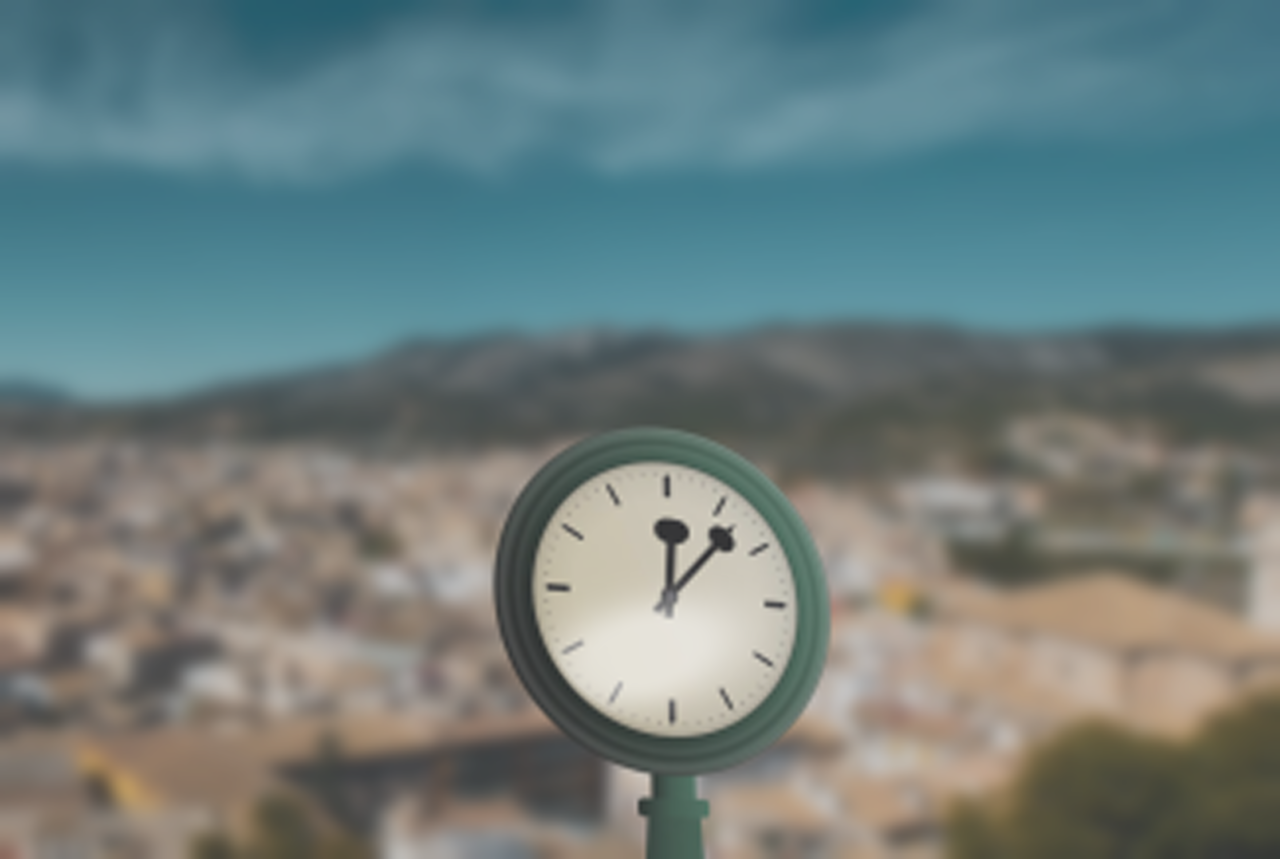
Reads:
12,07
